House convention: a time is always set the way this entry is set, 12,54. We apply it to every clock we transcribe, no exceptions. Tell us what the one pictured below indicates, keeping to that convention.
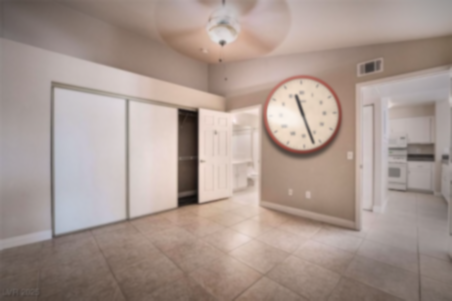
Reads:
11,27
